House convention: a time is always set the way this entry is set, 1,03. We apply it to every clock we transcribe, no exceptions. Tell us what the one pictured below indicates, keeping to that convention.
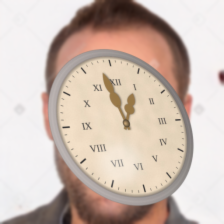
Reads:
12,58
